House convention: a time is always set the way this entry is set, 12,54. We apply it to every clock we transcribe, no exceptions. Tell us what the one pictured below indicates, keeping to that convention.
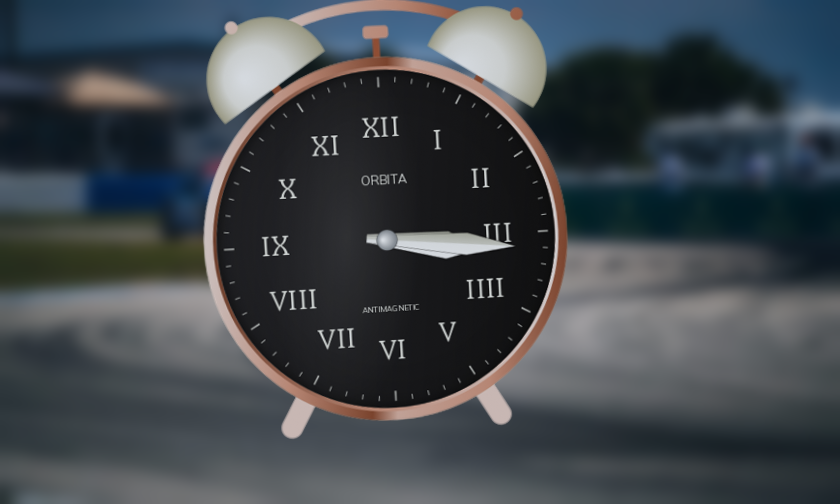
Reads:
3,16
